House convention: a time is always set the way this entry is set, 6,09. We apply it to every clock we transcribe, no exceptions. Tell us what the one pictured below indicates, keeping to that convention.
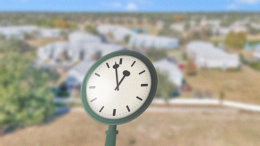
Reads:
12,58
